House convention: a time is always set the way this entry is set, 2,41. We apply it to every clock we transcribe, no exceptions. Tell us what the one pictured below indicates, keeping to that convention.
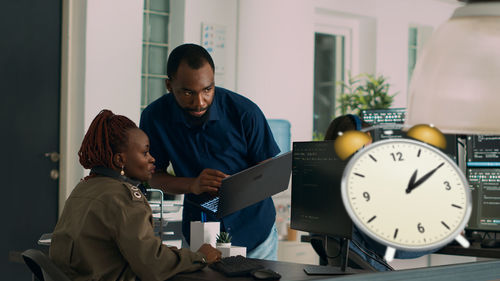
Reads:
1,10
